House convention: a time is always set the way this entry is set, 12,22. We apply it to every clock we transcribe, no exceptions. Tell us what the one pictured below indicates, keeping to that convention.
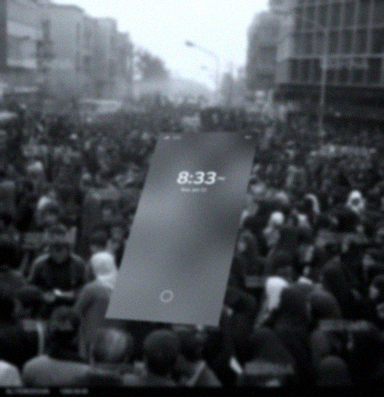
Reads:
8,33
